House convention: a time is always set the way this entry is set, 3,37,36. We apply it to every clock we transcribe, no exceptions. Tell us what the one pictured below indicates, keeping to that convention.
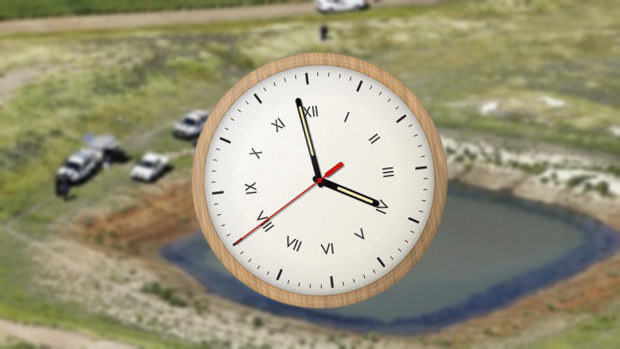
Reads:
3,58,40
